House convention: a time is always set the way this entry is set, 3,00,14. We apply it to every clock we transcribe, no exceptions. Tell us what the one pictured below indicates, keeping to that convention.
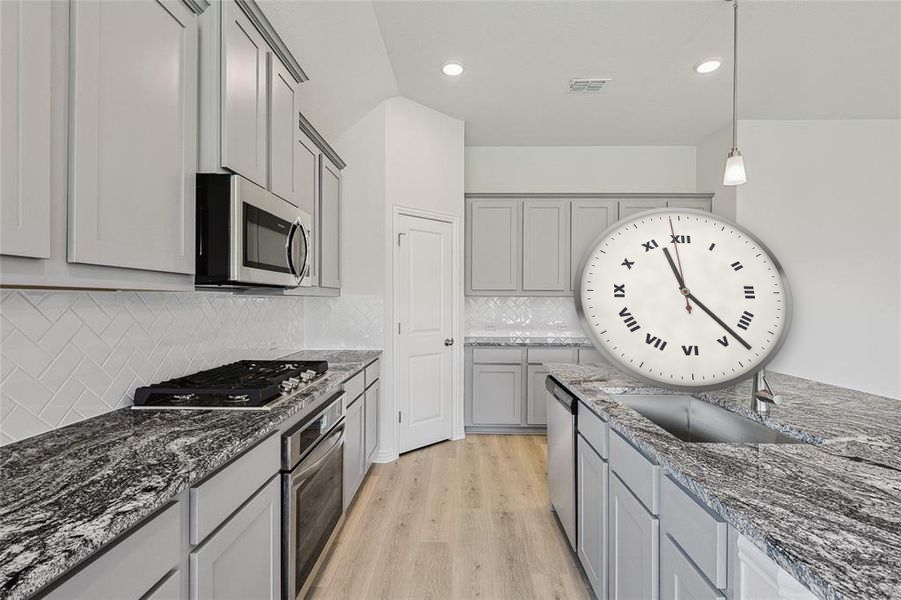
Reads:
11,22,59
